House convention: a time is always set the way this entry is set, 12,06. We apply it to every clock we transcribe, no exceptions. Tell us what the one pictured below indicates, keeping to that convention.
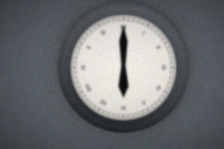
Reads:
6,00
